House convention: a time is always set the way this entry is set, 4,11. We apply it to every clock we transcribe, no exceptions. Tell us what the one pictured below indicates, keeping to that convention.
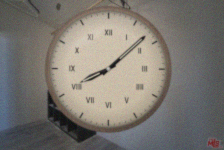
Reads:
8,08
